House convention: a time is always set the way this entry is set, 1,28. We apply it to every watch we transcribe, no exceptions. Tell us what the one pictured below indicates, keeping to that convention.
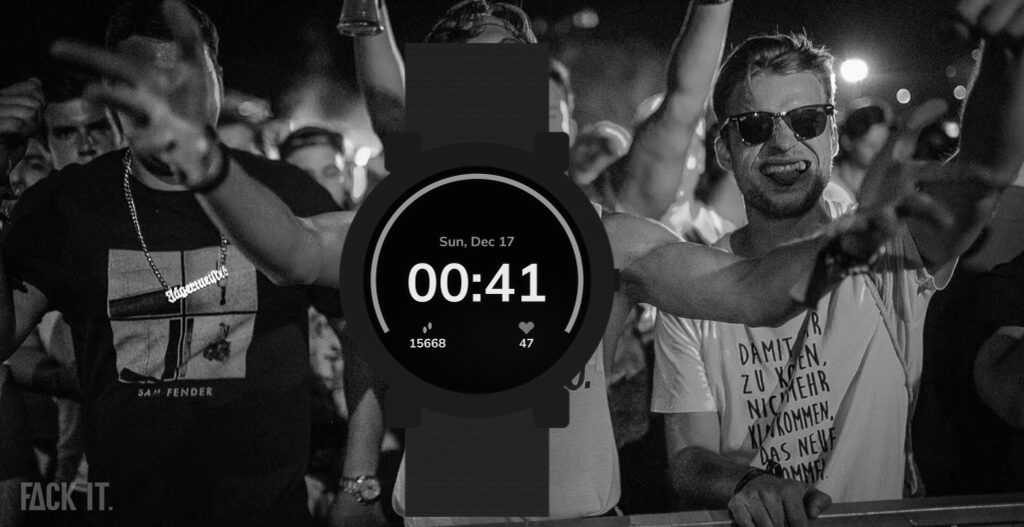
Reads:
0,41
